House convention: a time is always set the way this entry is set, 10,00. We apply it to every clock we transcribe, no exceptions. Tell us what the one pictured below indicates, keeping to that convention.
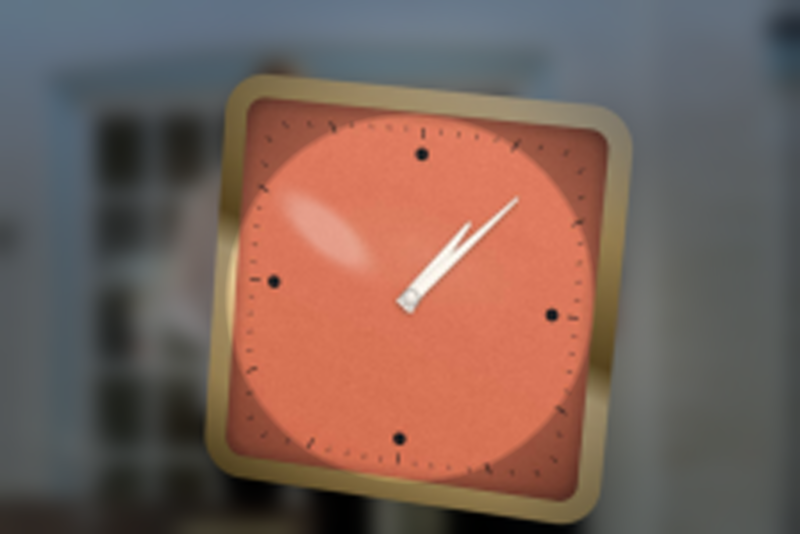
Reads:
1,07
